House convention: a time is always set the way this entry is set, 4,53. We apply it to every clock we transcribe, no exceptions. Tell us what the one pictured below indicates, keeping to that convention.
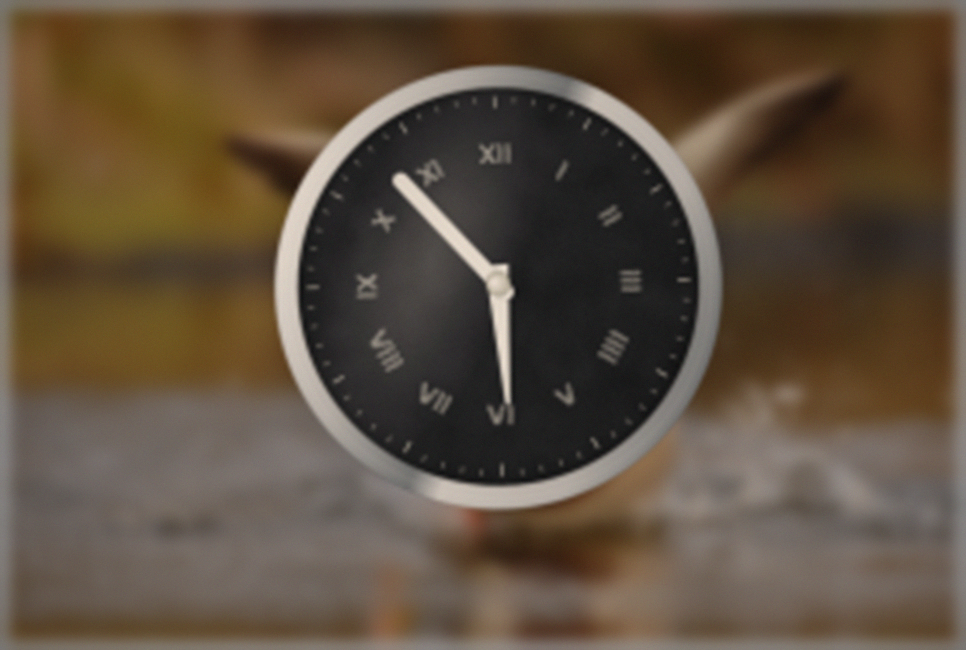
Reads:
5,53
